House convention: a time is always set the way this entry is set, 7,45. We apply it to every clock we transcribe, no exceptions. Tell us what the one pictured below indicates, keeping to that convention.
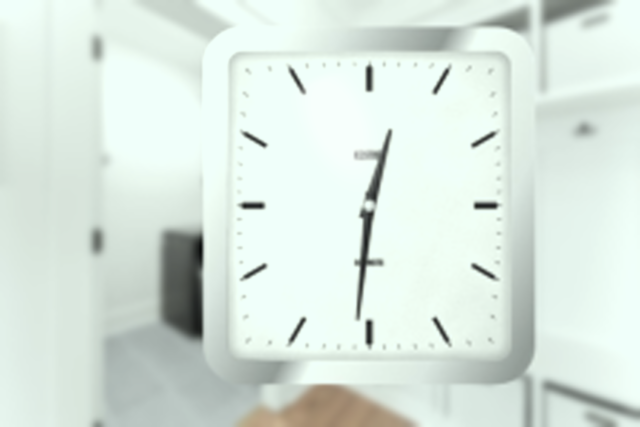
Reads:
12,31
